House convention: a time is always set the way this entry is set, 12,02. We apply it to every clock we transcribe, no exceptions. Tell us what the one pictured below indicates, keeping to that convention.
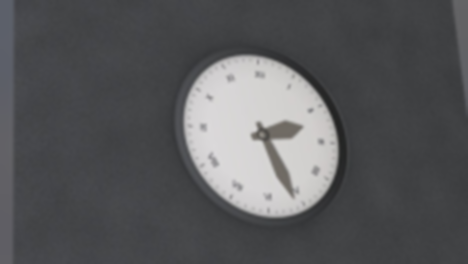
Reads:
2,26
